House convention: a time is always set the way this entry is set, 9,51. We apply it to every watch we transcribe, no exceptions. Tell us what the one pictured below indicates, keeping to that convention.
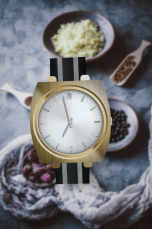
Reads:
6,58
